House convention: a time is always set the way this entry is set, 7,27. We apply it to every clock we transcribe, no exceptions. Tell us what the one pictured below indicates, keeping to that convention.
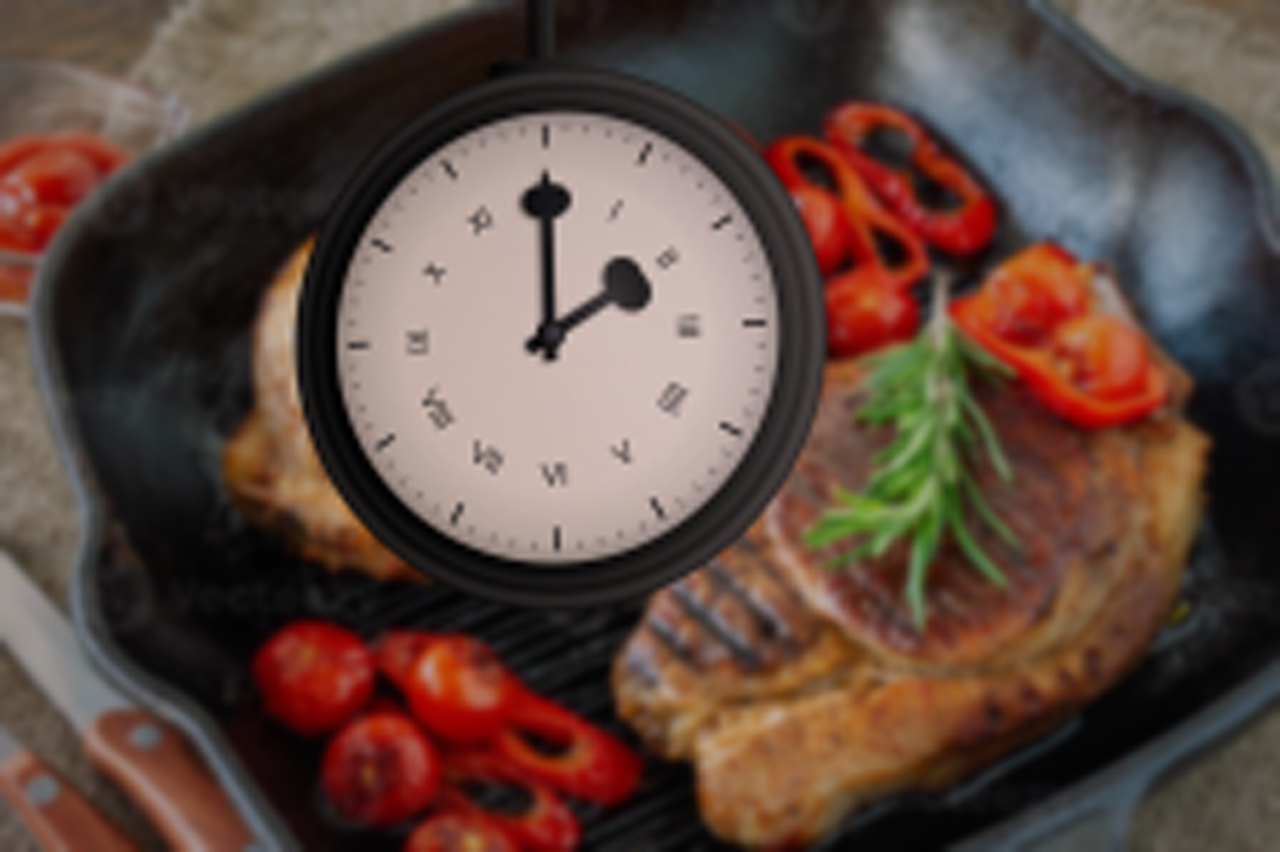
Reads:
2,00
